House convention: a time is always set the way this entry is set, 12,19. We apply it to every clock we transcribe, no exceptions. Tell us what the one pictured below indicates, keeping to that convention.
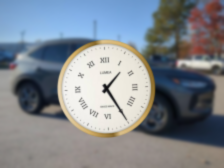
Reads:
1,25
